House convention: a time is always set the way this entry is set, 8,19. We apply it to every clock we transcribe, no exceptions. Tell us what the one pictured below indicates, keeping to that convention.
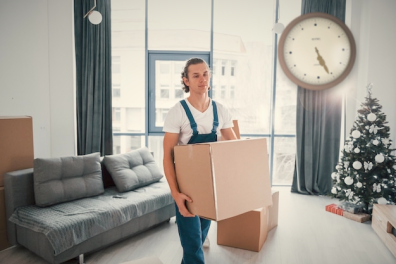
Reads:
5,26
